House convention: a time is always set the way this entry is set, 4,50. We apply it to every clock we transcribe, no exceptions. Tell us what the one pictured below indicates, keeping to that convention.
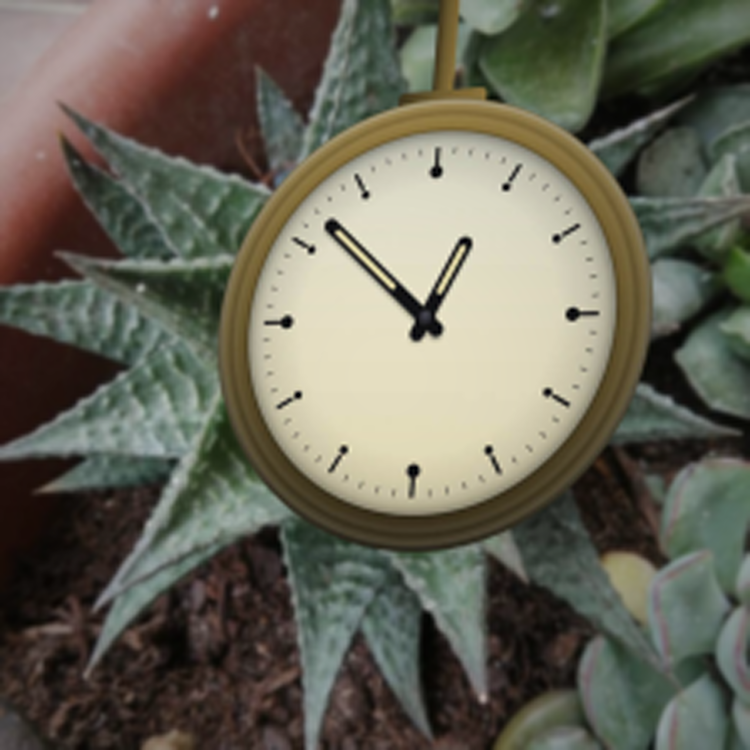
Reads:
12,52
